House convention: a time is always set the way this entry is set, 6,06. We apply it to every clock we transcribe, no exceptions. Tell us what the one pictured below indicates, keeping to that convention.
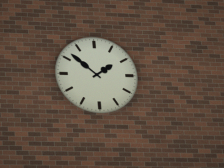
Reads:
1,52
